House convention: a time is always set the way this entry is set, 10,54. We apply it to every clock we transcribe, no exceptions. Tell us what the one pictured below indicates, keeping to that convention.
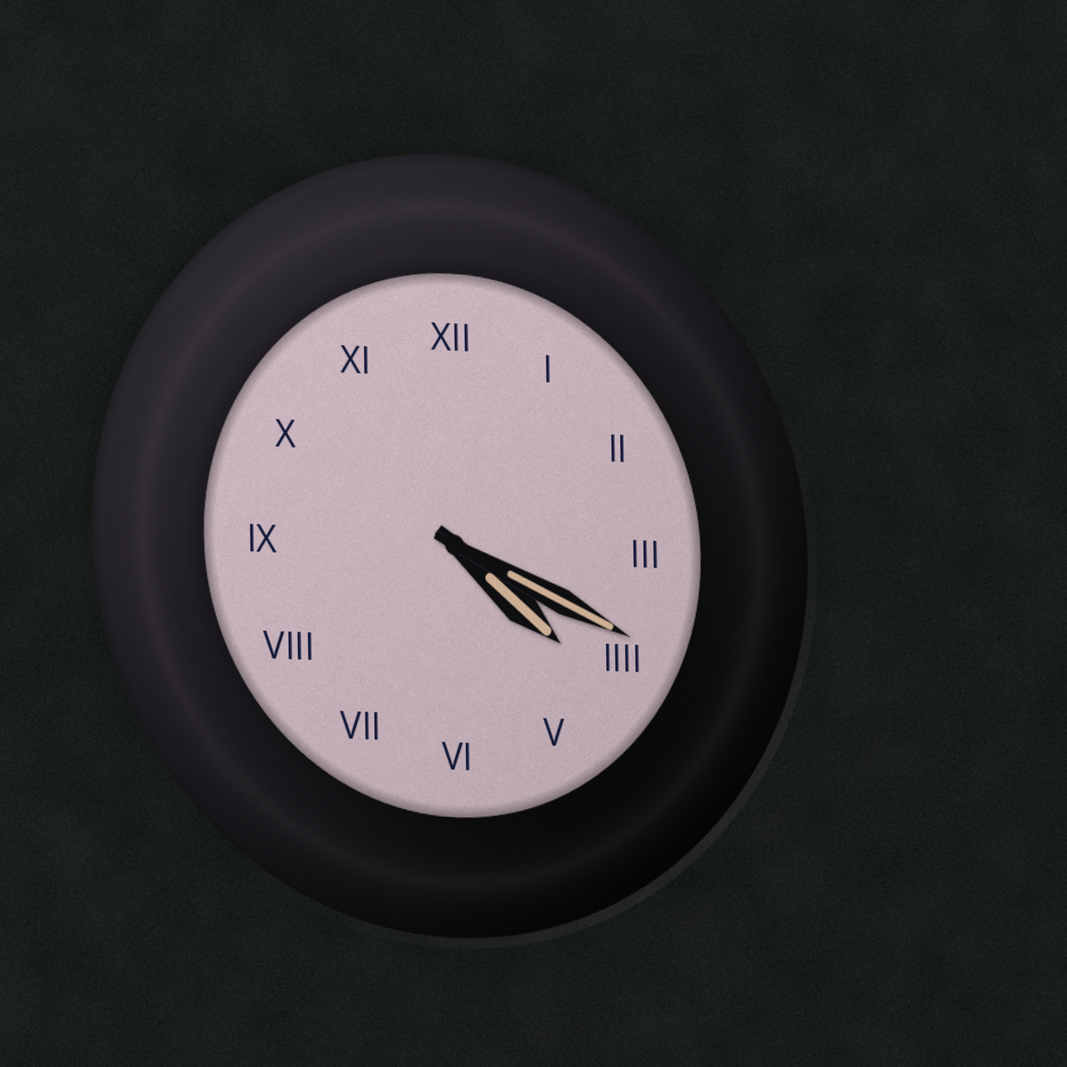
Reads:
4,19
